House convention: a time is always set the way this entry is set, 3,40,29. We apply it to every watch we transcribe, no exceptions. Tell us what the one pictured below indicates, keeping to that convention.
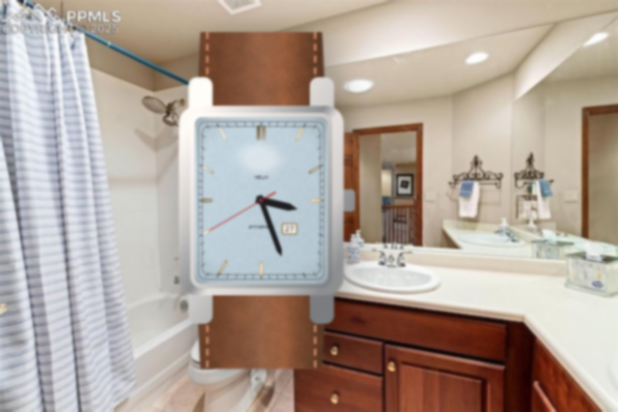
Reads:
3,26,40
